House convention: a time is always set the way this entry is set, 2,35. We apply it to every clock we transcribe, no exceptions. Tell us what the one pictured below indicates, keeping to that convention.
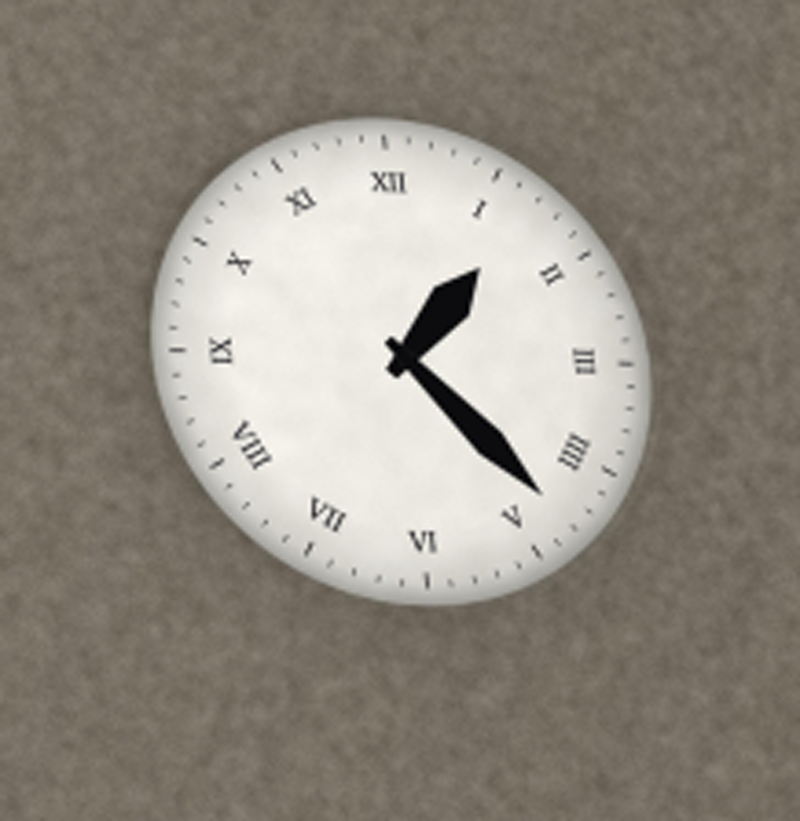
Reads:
1,23
